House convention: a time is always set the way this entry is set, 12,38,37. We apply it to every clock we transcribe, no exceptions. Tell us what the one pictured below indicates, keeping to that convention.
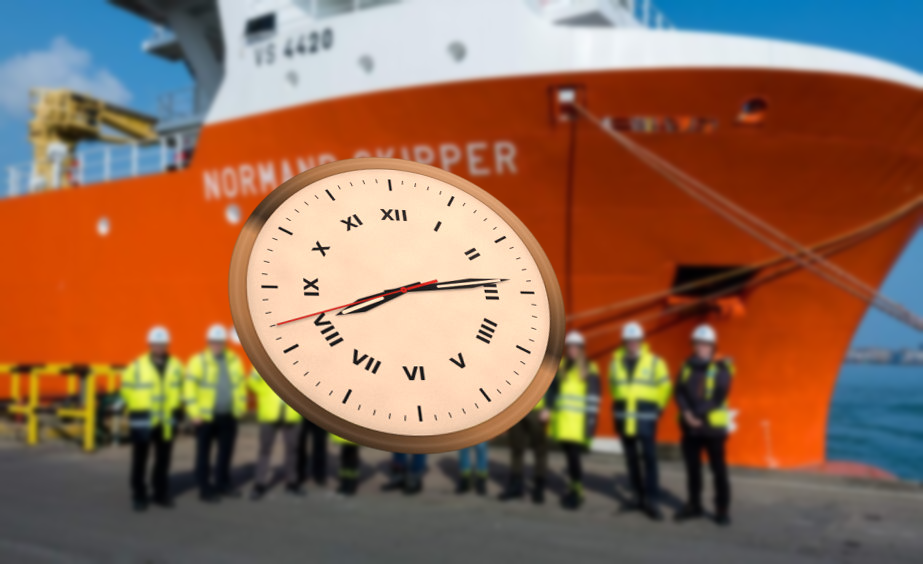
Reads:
8,13,42
